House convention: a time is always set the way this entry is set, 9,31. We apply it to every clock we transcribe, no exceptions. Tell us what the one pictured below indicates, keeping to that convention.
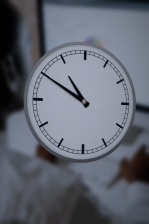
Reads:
10,50
